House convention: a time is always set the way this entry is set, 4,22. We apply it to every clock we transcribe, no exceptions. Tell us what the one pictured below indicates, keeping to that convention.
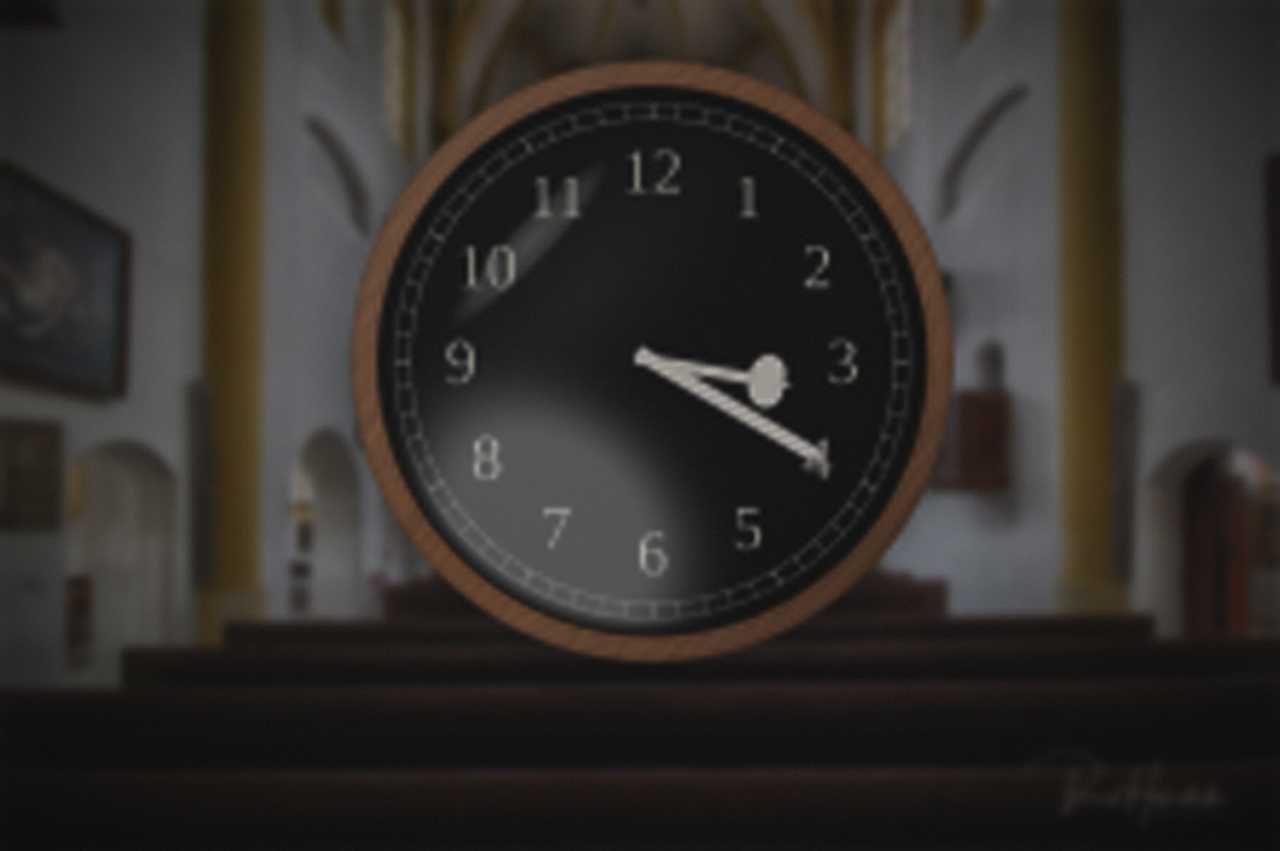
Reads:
3,20
